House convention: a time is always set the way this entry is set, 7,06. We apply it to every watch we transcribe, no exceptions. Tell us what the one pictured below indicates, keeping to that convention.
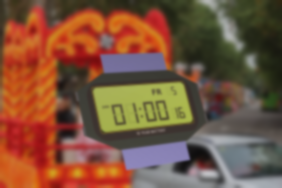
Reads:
1,00
